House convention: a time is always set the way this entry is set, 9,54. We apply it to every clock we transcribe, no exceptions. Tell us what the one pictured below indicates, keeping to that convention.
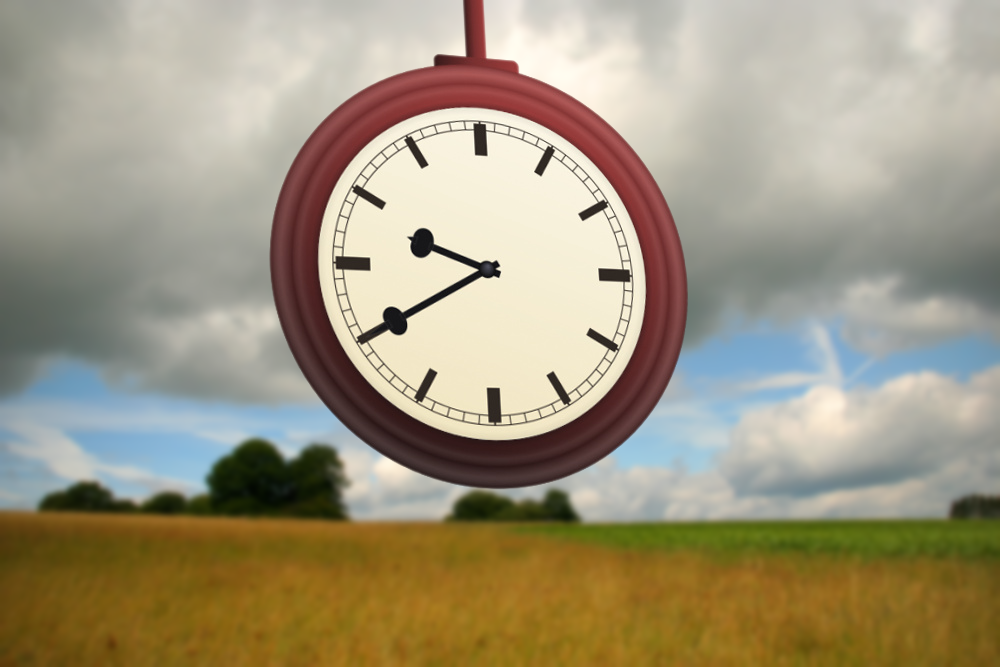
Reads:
9,40
